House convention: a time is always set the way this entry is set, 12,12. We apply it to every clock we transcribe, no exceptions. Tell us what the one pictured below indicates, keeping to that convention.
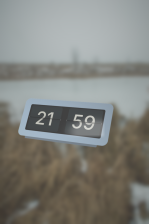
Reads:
21,59
